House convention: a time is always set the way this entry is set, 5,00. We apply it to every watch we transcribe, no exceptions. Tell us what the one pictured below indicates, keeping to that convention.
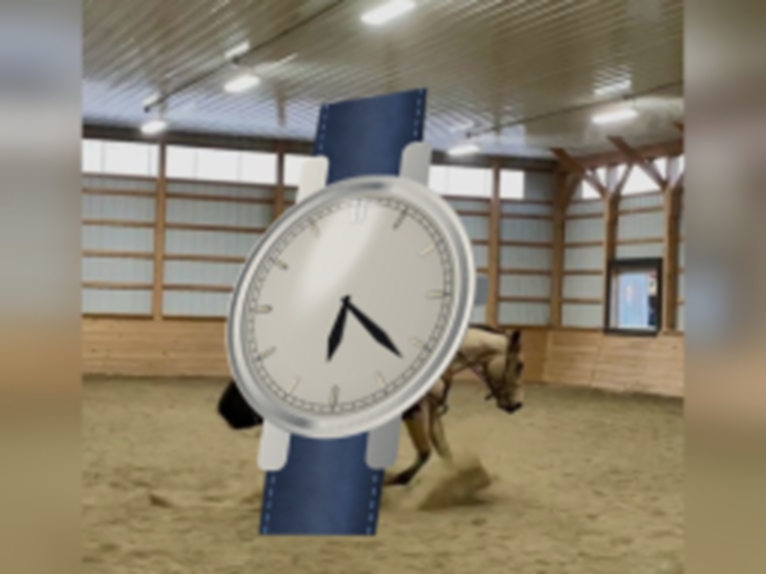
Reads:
6,22
